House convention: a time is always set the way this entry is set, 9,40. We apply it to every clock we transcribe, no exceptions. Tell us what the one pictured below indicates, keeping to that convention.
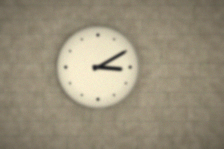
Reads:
3,10
